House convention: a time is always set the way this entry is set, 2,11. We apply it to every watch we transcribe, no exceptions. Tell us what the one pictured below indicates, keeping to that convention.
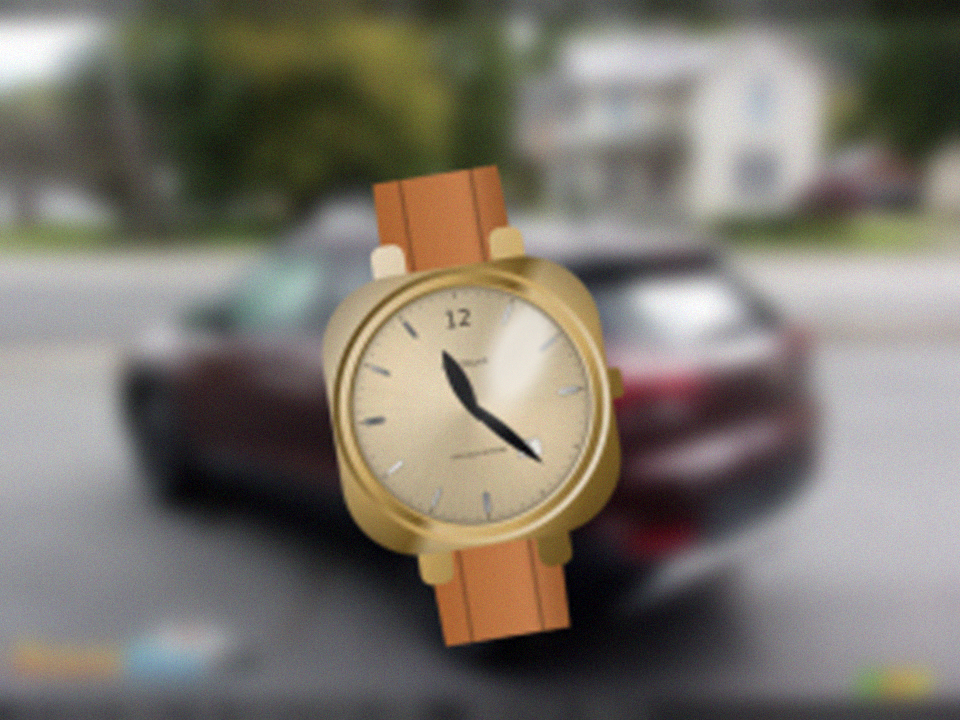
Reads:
11,23
